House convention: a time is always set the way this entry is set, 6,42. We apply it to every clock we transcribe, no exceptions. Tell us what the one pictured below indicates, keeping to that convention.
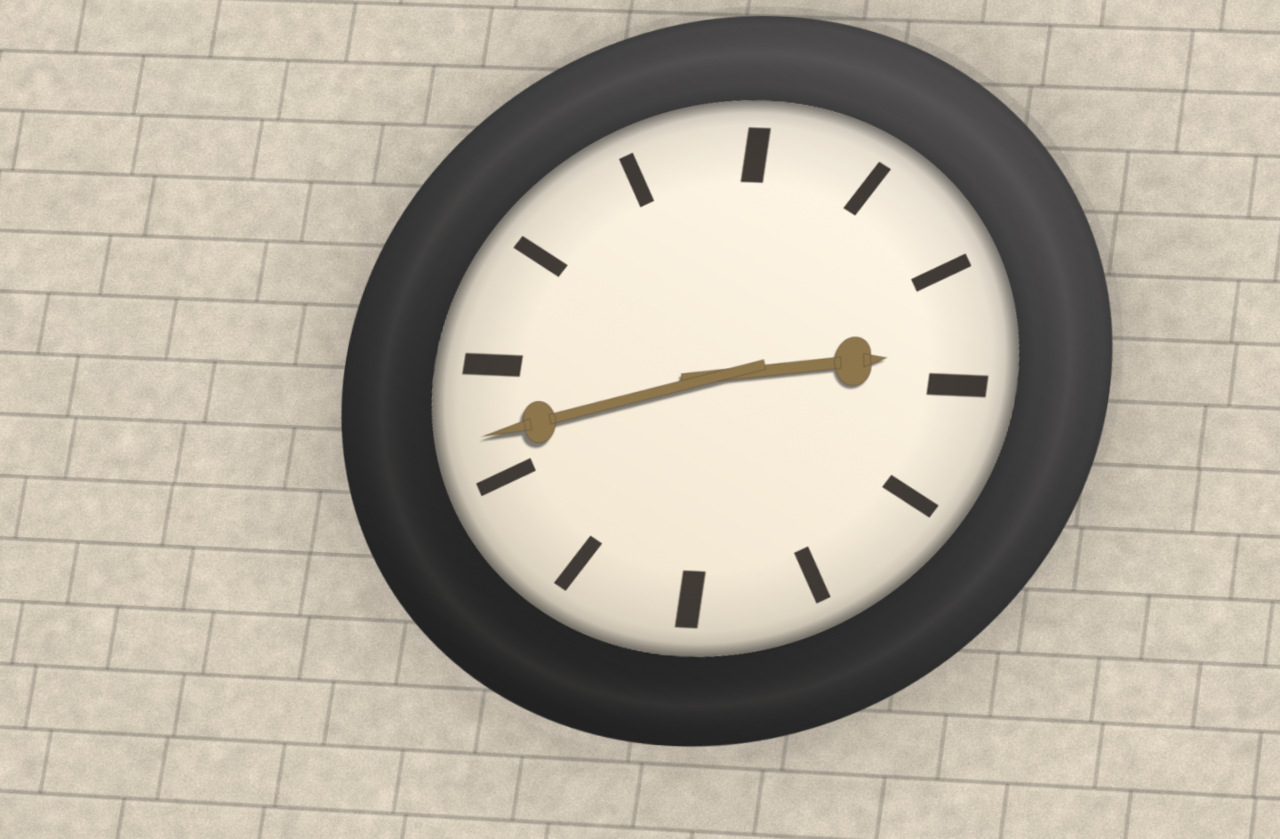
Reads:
2,42
